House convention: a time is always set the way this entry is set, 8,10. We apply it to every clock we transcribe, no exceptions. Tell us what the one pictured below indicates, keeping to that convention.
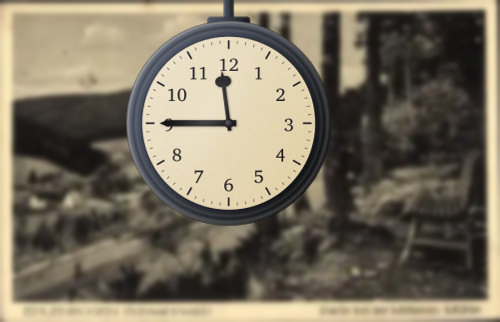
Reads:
11,45
